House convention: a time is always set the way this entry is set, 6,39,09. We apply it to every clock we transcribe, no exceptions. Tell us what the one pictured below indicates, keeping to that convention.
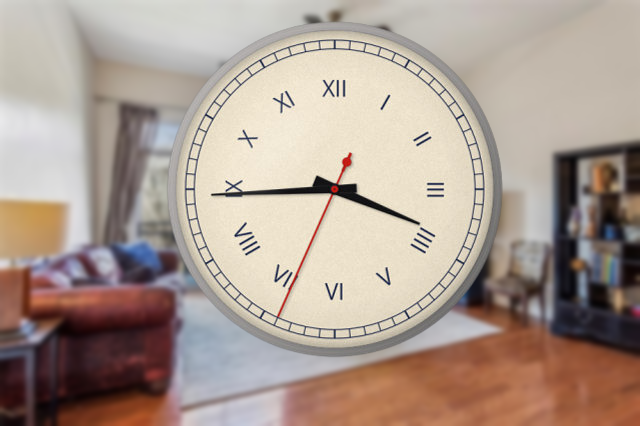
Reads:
3,44,34
